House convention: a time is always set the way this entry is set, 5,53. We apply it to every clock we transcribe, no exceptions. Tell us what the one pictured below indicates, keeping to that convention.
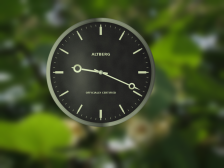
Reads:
9,19
